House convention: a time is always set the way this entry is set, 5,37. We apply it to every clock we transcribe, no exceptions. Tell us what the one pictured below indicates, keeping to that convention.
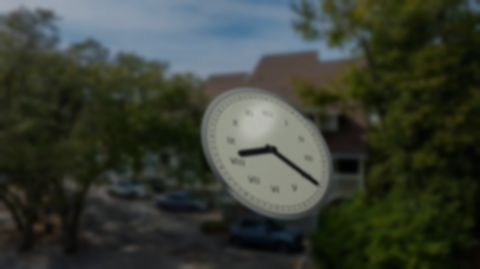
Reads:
8,20
